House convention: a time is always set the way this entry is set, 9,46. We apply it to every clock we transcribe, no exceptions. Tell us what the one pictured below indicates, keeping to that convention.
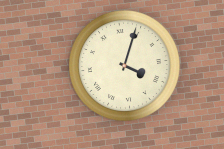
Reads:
4,04
